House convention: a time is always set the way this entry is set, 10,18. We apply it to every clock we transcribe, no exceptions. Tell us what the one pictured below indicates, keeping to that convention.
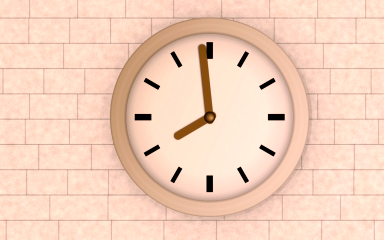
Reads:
7,59
